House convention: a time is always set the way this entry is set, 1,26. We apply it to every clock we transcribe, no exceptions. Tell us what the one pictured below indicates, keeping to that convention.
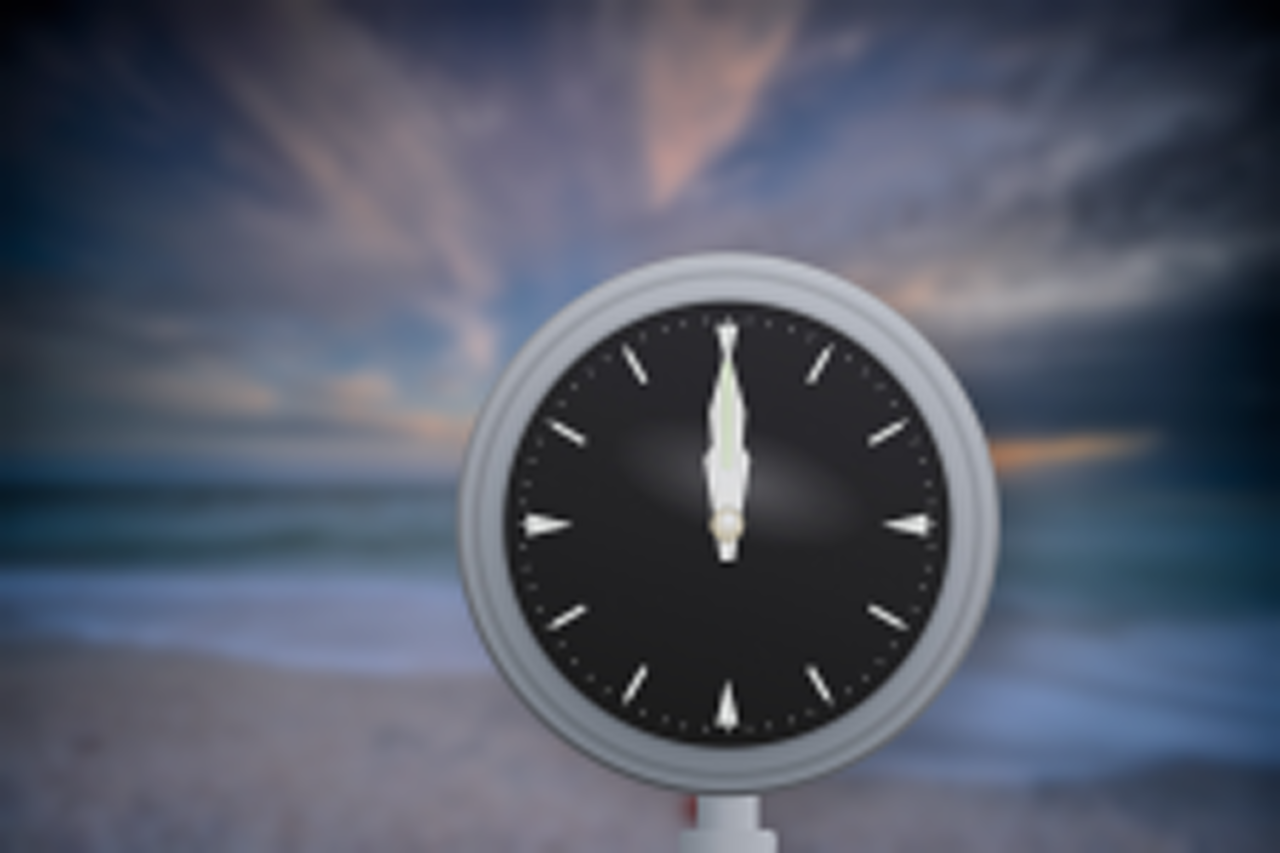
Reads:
12,00
